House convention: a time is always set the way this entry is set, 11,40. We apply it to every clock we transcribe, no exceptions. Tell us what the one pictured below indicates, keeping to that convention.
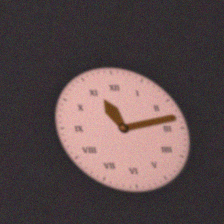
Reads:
11,13
